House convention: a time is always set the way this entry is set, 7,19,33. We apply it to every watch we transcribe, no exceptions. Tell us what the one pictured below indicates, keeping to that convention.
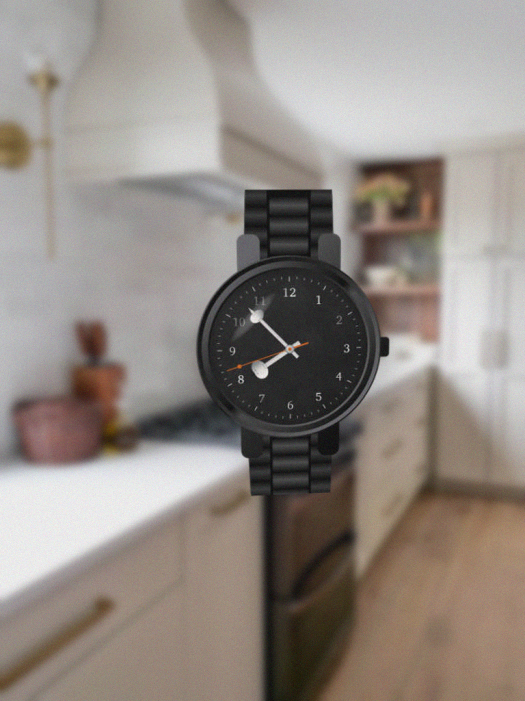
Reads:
7,52,42
